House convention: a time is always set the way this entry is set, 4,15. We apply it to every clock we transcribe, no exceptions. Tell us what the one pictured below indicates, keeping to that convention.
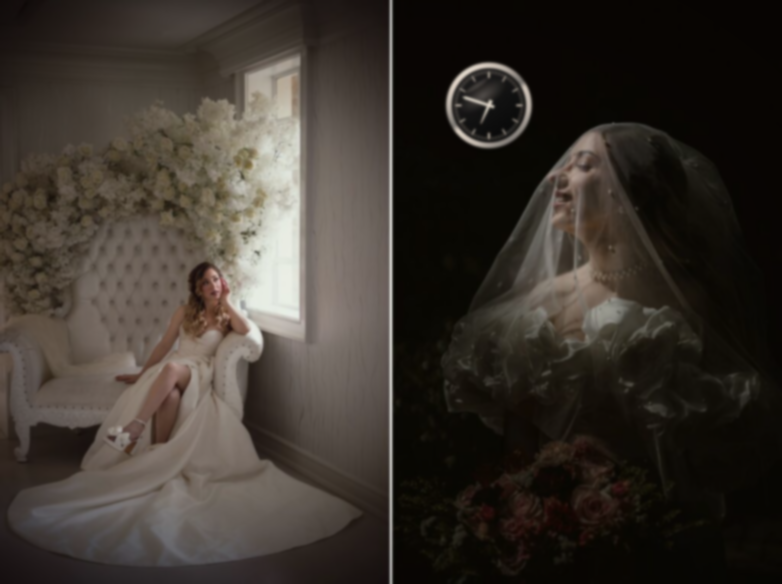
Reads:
6,48
